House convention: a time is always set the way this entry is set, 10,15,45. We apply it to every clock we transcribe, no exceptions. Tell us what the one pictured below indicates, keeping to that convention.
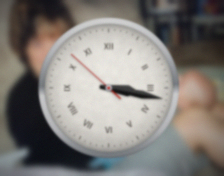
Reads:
3,16,52
